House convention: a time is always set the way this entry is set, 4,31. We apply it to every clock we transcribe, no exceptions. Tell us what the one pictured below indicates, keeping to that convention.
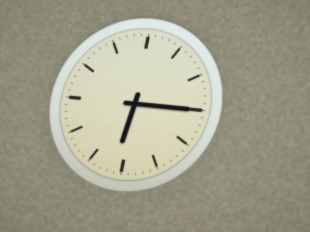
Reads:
6,15
